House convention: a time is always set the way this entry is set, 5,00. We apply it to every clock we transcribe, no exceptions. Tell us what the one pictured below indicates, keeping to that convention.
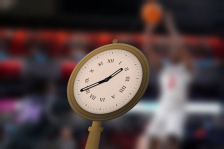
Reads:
1,41
